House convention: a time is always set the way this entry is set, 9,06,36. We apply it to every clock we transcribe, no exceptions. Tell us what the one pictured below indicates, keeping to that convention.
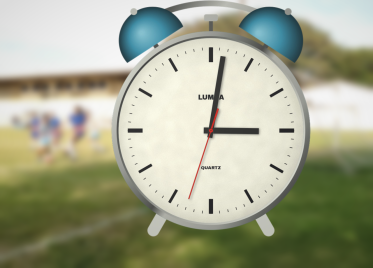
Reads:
3,01,33
